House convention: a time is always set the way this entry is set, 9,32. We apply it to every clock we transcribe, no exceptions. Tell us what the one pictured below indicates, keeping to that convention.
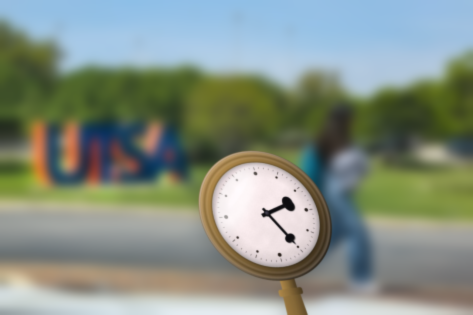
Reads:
2,25
